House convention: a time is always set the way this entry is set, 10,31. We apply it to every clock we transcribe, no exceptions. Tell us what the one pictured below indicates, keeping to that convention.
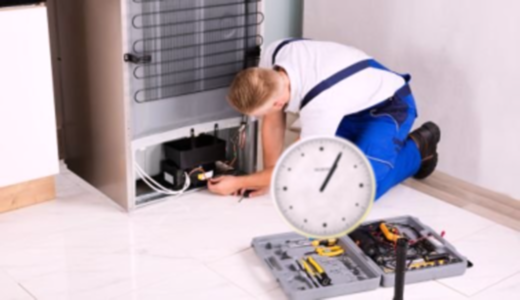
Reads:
1,05
